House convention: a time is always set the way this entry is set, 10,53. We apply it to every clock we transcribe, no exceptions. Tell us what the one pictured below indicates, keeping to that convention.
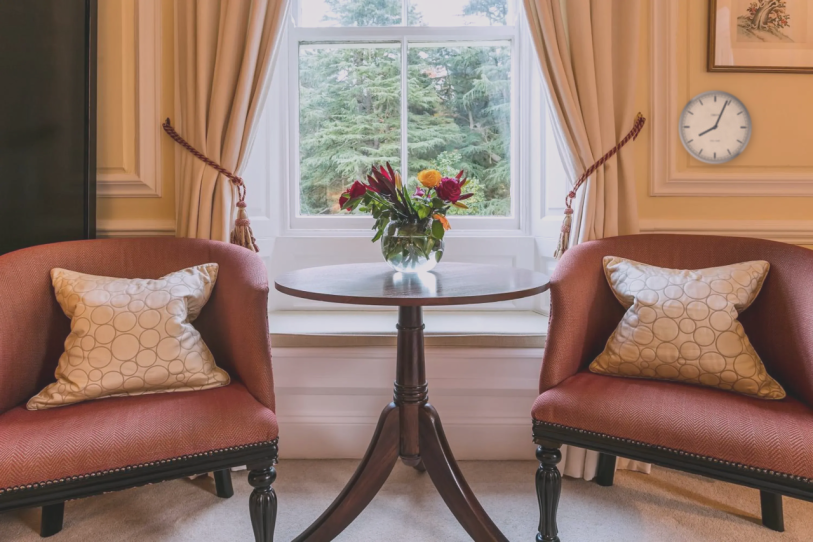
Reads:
8,04
